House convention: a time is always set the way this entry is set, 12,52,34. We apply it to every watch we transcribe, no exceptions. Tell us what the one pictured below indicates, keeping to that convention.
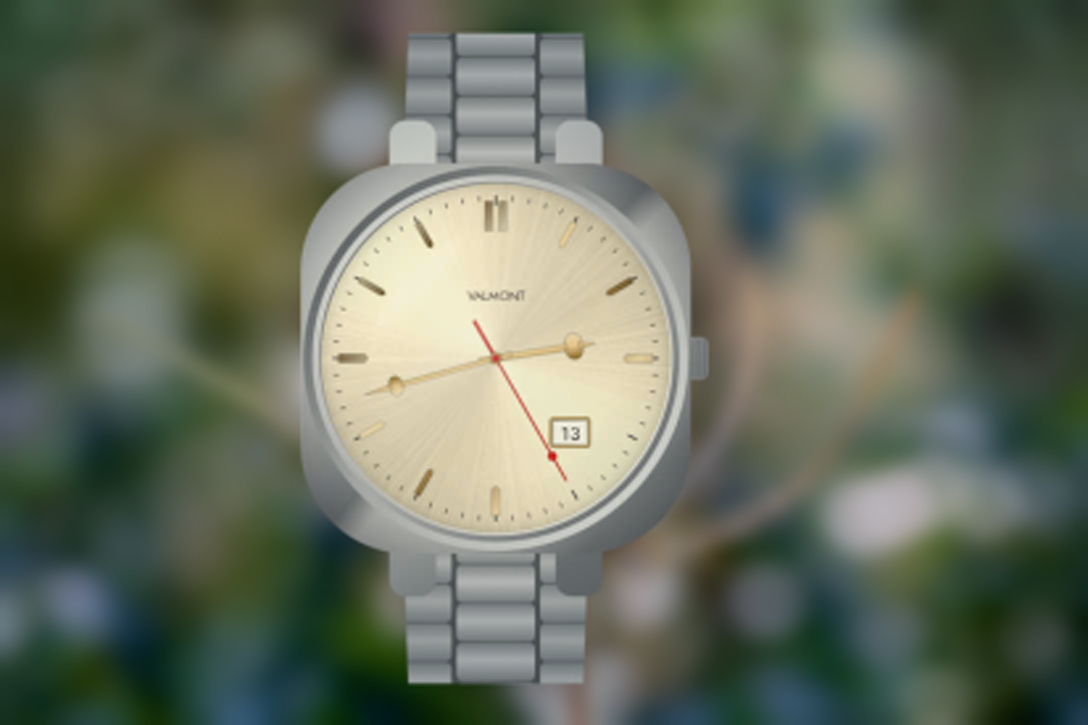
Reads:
2,42,25
